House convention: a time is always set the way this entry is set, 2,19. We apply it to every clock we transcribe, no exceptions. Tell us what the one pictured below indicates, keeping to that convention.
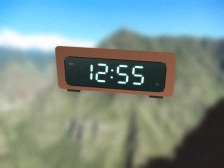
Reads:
12,55
